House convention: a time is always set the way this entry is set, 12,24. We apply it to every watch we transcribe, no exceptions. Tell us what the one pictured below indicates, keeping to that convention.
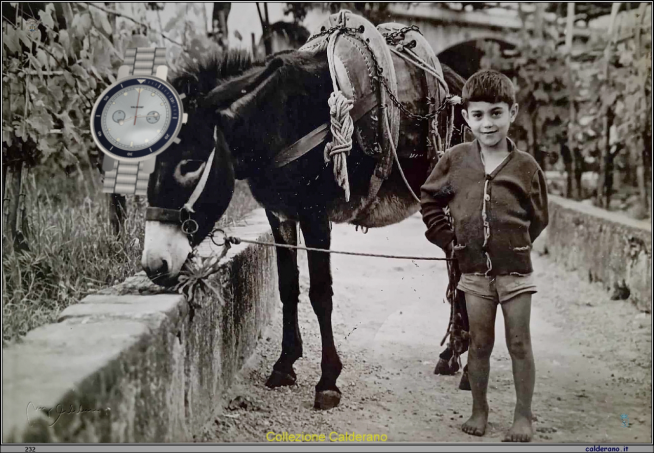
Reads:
8,14
